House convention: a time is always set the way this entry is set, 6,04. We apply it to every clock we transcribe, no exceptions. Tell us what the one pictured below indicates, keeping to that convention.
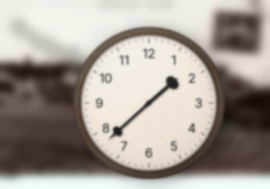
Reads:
1,38
